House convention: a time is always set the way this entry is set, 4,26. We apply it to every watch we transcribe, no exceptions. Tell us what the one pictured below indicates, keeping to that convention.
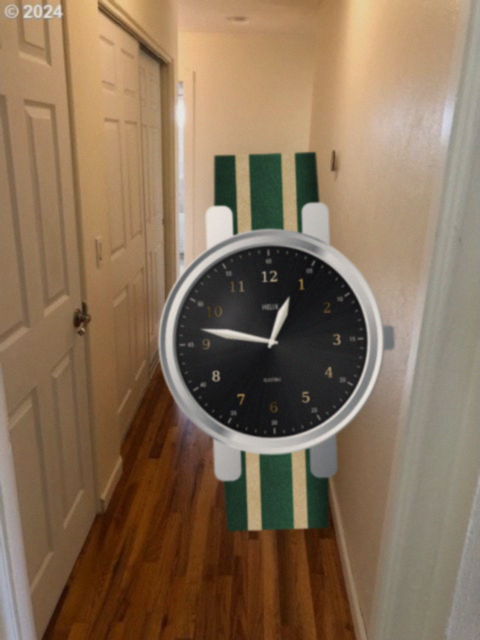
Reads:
12,47
